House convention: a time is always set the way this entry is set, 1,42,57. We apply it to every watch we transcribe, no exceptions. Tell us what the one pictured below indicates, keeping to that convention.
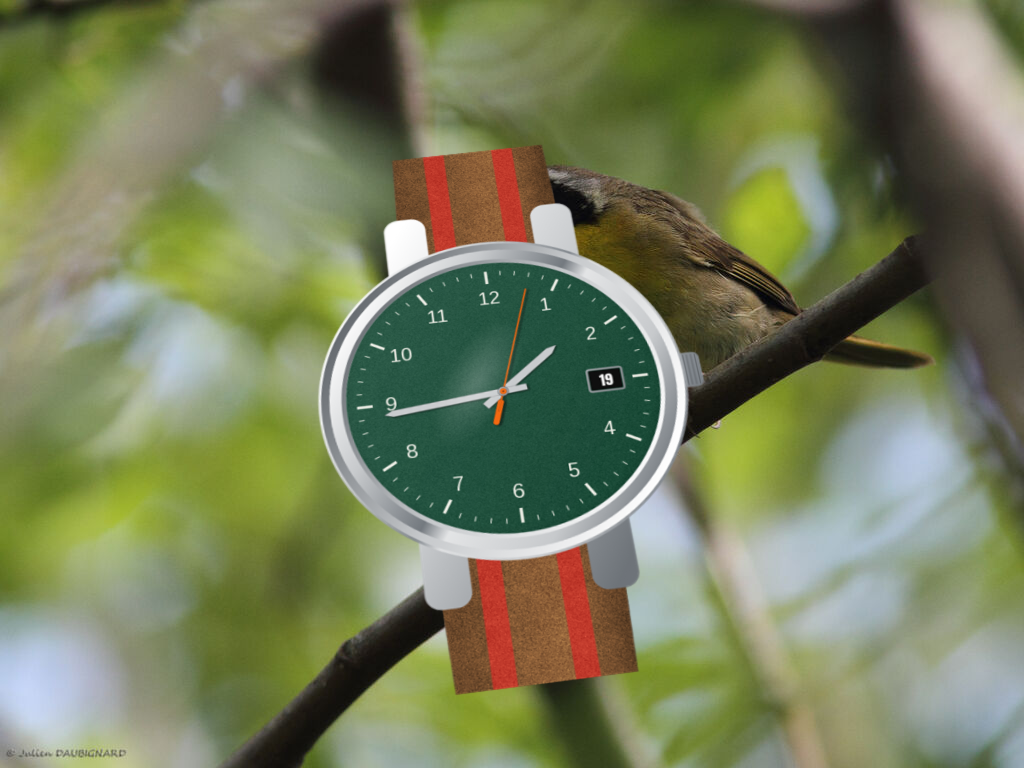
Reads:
1,44,03
